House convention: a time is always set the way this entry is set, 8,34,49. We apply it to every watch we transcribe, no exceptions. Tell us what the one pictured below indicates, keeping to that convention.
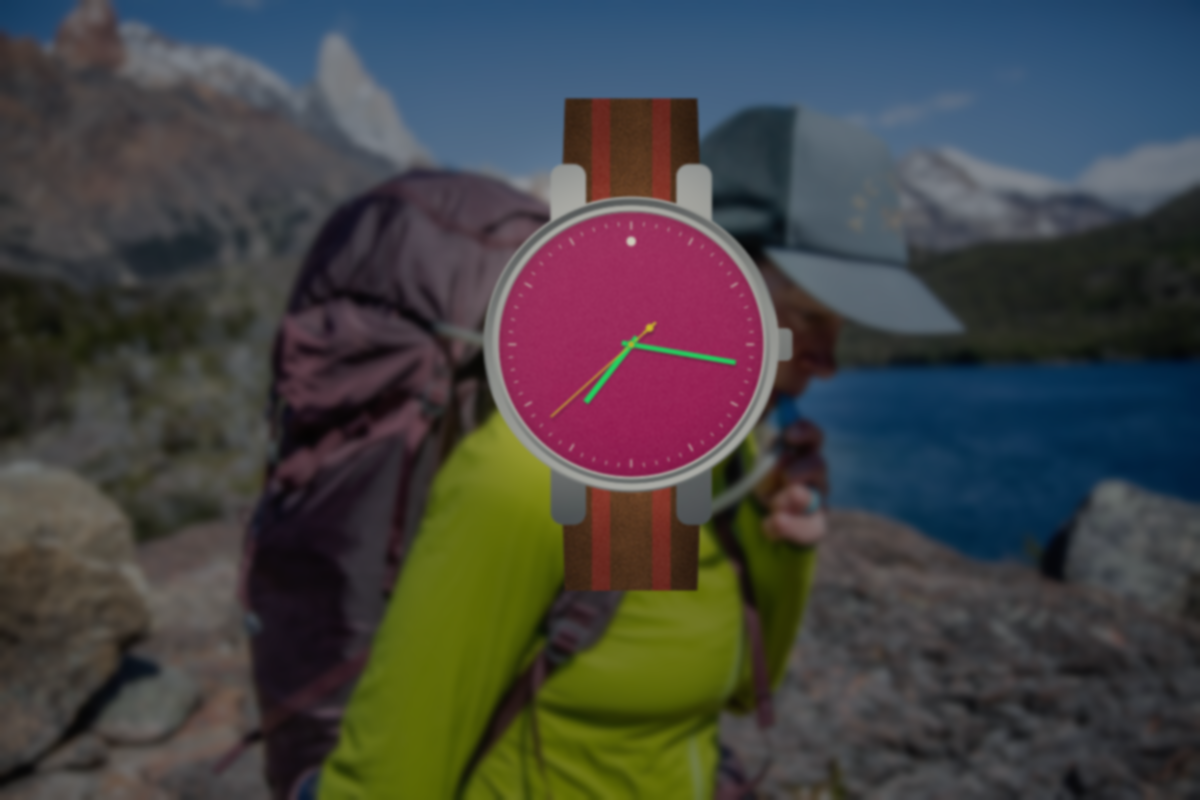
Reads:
7,16,38
